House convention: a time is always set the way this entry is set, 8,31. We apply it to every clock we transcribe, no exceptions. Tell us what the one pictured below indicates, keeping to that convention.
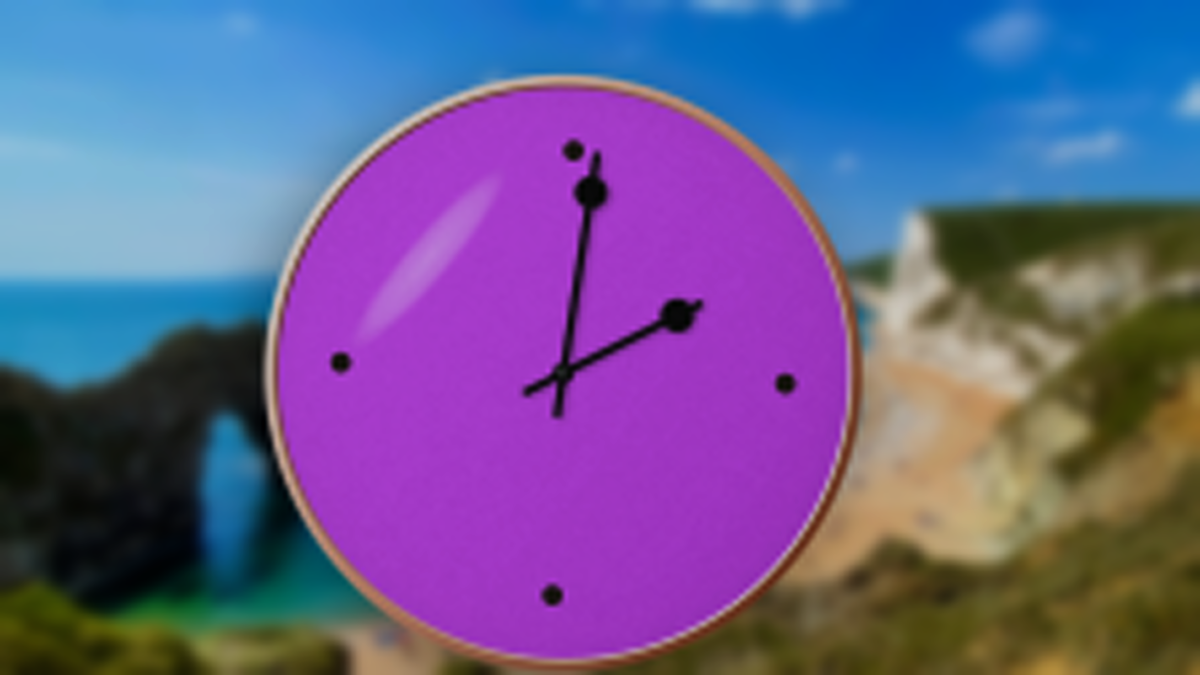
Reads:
2,01
